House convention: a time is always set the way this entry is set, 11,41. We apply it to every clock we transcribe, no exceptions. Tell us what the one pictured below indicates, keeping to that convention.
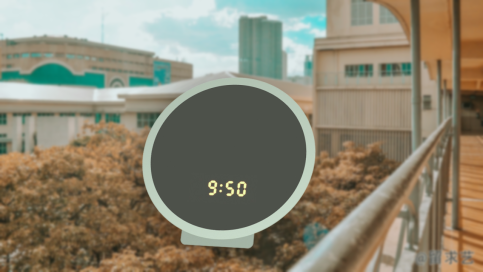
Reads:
9,50
